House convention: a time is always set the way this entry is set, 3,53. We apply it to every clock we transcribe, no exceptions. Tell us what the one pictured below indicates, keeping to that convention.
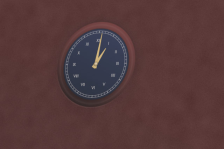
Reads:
1,01
